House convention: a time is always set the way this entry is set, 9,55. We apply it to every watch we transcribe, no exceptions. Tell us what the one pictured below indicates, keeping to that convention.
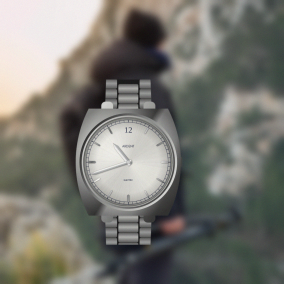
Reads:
10,42
